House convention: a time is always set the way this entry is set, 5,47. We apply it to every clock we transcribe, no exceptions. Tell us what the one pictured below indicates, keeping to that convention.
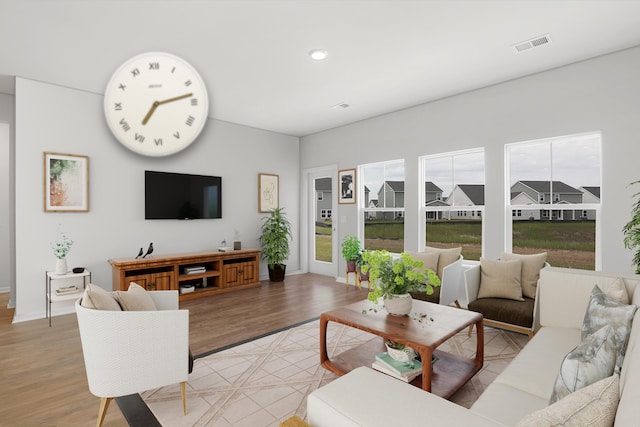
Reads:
7,13
